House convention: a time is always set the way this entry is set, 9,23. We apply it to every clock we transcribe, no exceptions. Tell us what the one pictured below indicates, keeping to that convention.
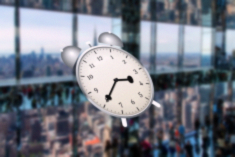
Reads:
3,40
